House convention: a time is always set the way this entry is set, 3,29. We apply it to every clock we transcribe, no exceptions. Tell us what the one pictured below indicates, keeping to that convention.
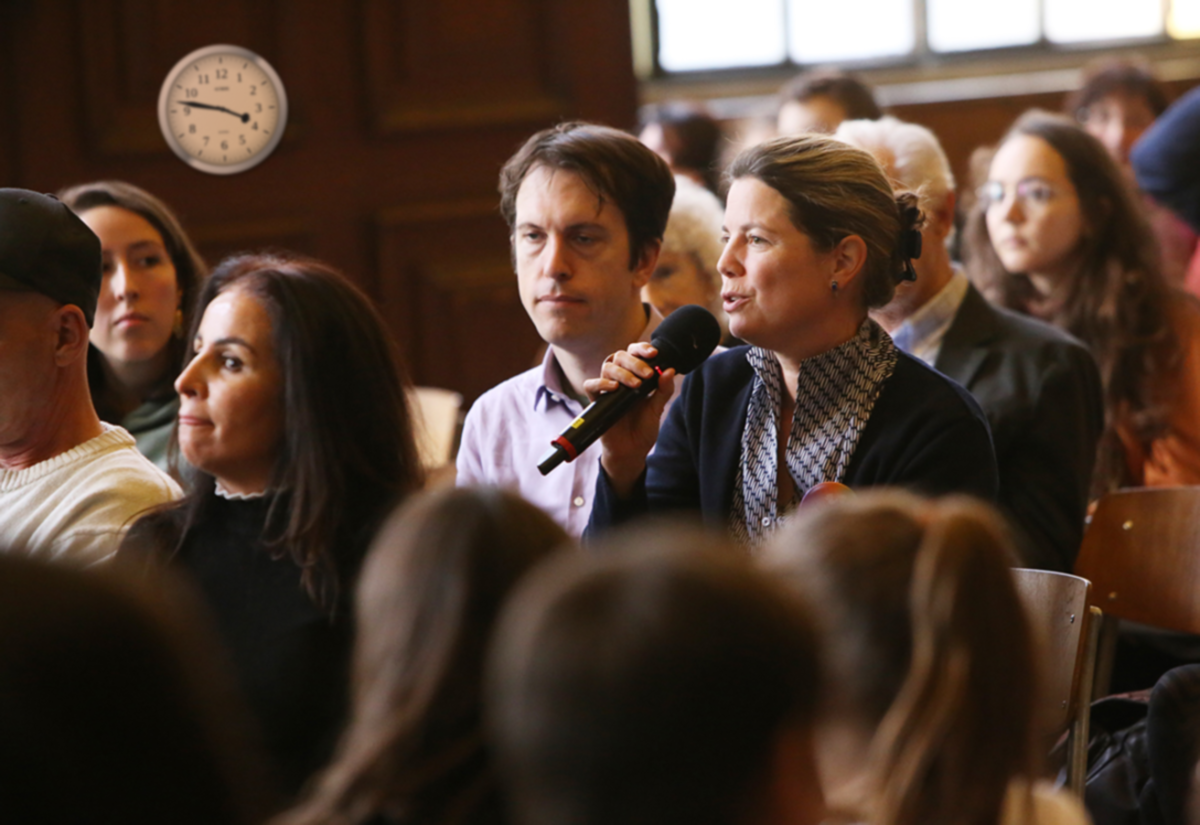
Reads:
3,47
